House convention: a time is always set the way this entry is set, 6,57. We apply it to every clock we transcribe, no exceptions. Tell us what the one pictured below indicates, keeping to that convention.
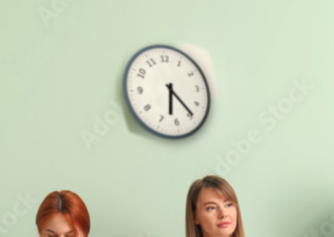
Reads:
6,24
